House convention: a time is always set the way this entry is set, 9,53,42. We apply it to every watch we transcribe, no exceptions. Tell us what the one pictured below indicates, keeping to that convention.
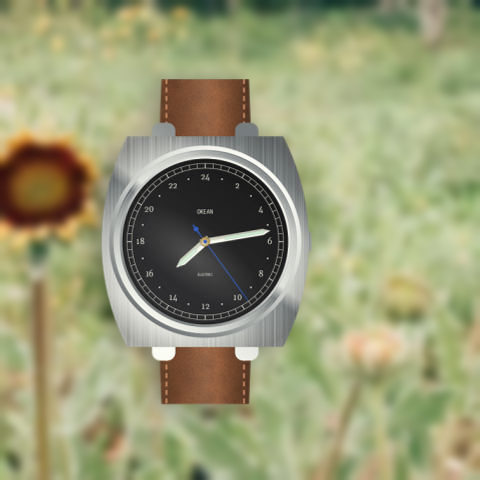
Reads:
15,13,24
